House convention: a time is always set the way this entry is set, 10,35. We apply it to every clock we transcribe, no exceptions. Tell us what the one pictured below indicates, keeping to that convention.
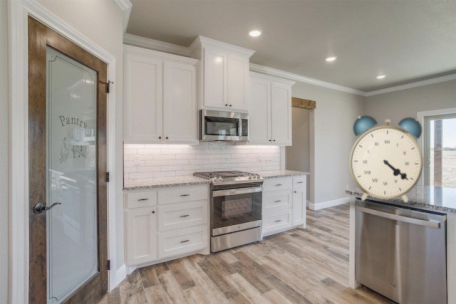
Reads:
4,21
